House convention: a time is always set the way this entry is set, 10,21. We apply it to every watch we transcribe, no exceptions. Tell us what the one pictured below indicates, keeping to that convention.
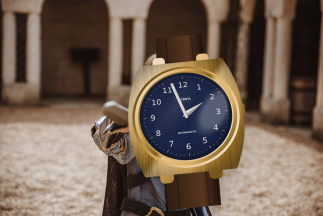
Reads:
1,57
